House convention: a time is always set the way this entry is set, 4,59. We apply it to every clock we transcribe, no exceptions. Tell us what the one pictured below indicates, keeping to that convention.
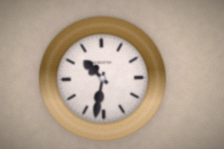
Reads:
10,32
